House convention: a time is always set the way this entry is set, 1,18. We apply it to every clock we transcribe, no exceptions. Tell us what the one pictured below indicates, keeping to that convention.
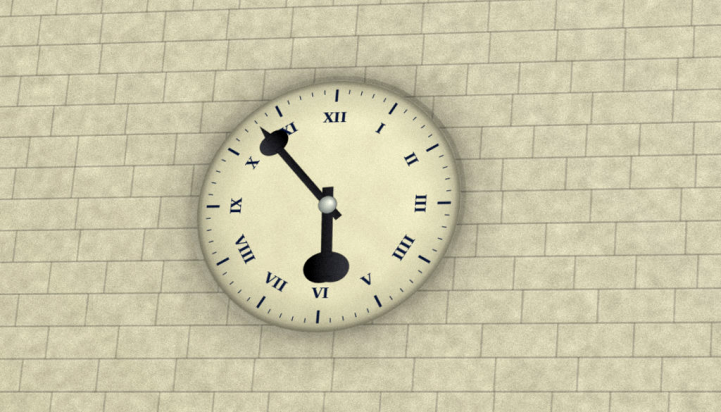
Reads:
5,53
